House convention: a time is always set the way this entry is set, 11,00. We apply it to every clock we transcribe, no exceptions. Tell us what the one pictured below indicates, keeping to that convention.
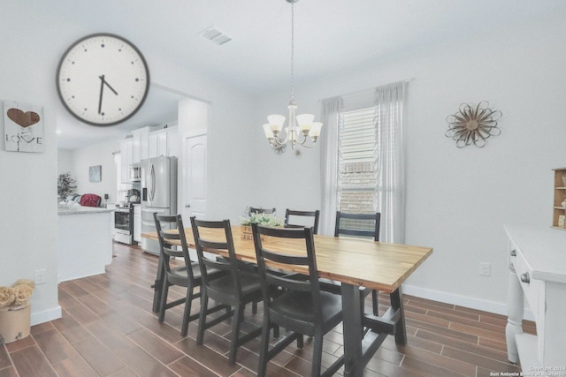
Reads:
4,31
